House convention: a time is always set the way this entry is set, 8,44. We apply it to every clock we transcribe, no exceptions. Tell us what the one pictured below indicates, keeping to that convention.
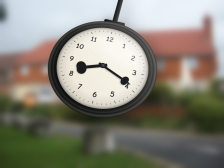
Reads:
8,19
